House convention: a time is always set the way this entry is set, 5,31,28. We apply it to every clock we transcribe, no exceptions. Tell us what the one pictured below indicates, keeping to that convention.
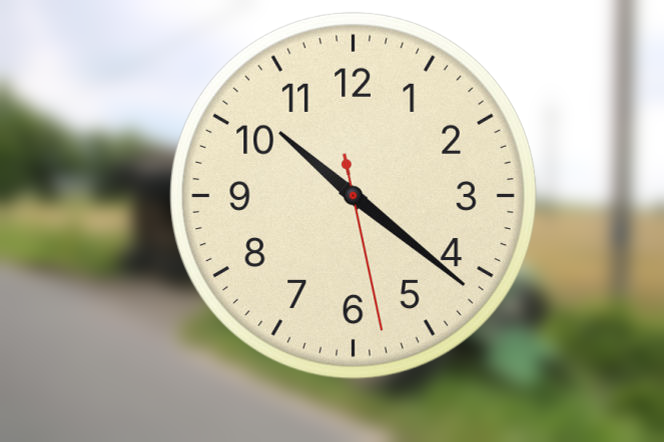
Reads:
10,21,28
